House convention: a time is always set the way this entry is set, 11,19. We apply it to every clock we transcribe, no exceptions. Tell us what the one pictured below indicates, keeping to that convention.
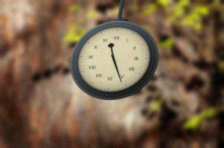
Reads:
11,26
